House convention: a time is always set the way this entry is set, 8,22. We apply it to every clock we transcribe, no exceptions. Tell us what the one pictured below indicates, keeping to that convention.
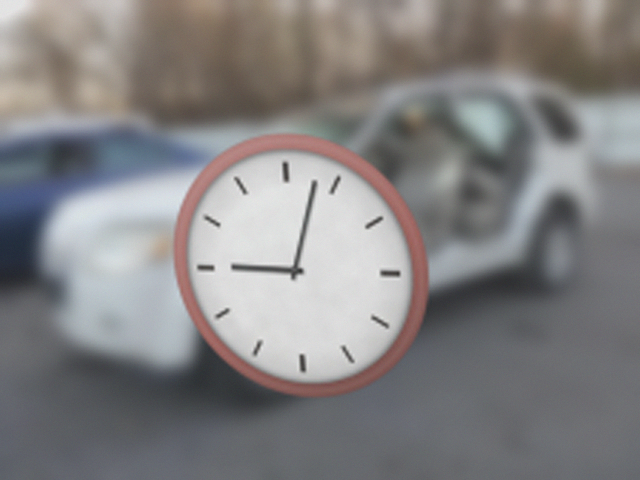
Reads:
9,03
